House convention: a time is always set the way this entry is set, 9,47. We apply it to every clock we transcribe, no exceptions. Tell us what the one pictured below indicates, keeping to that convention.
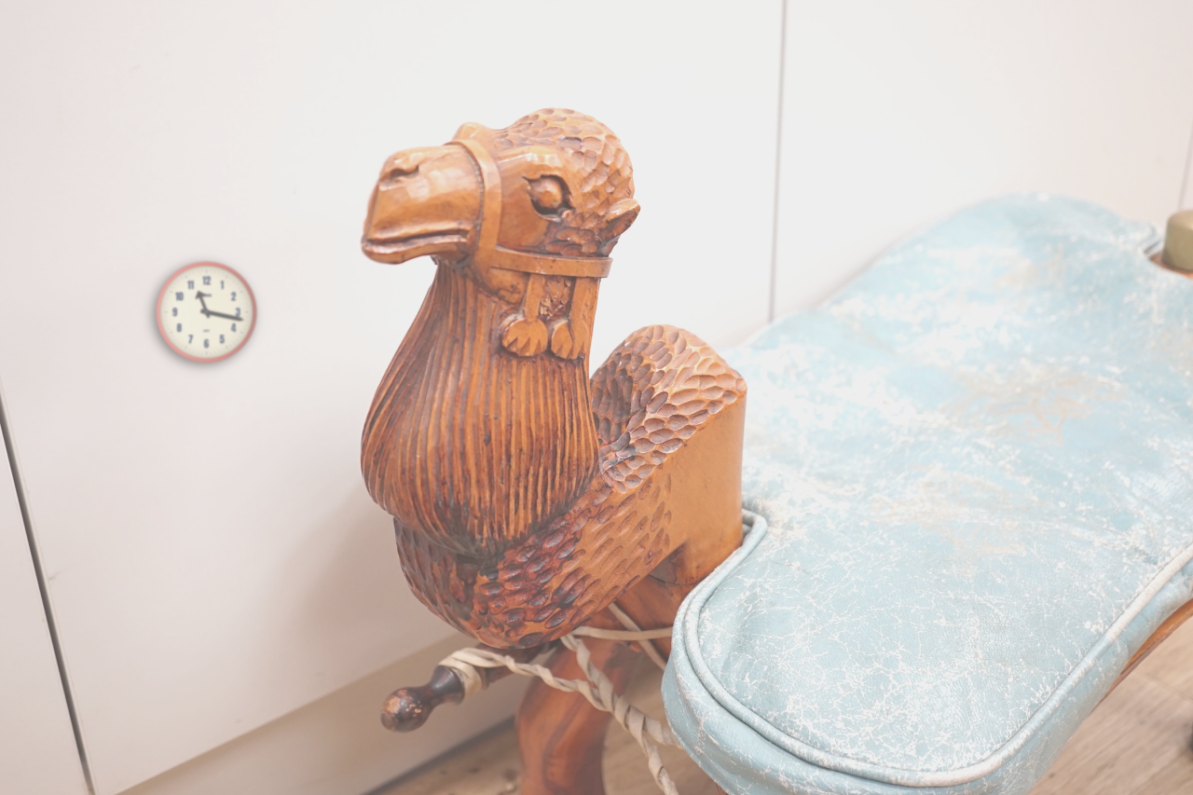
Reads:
11,17
